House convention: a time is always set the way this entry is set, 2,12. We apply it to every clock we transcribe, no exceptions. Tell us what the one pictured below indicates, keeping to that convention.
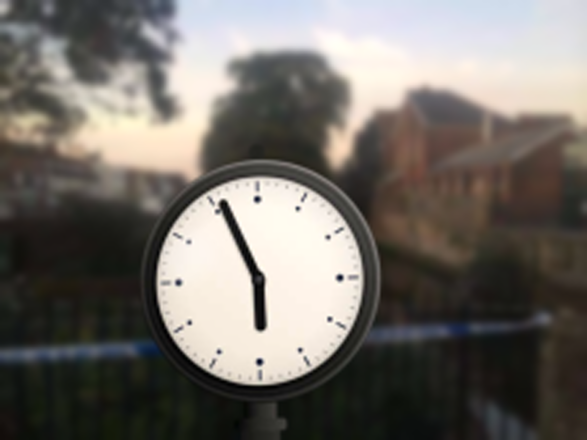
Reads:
5,56
